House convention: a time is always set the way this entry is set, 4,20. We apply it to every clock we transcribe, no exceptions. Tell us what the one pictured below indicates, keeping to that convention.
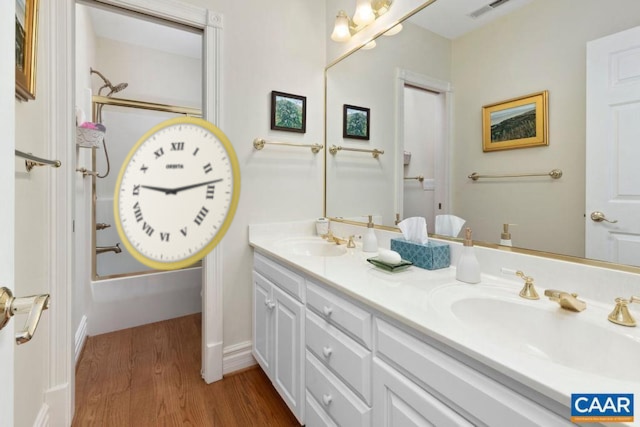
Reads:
9,13
